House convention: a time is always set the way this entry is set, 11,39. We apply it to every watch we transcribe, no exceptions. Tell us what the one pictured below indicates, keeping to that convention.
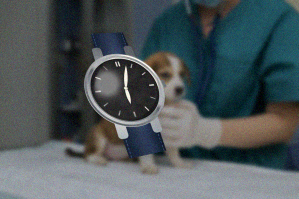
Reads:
6,03
